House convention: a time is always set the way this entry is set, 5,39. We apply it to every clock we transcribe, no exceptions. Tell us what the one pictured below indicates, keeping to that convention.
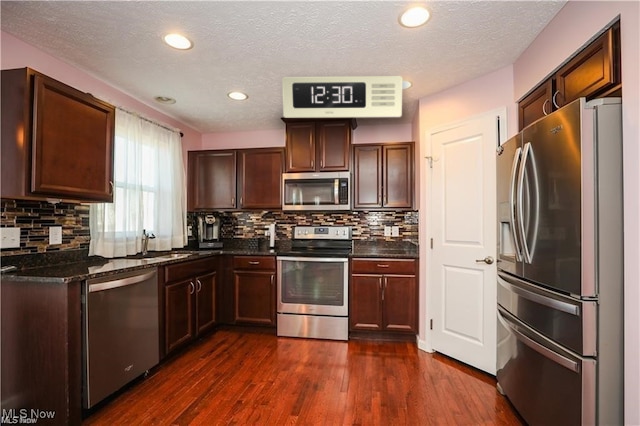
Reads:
12,30
